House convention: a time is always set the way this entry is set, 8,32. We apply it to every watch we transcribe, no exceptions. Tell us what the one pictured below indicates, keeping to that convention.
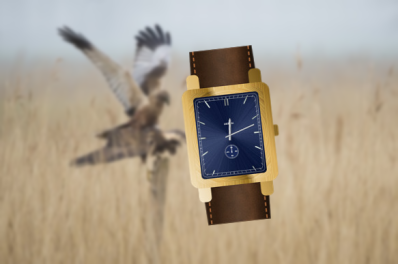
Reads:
12,12
